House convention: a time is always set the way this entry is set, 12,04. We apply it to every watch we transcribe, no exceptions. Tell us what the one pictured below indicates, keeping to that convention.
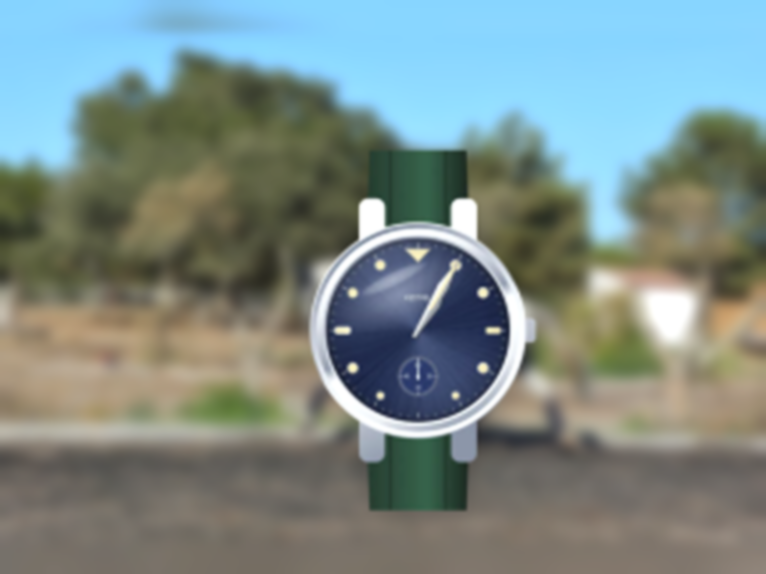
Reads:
1,05
